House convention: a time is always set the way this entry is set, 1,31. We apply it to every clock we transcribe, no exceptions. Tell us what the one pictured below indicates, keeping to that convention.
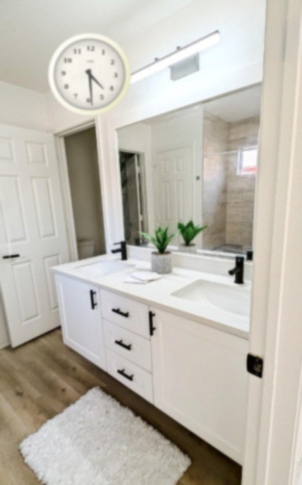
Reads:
4,29
